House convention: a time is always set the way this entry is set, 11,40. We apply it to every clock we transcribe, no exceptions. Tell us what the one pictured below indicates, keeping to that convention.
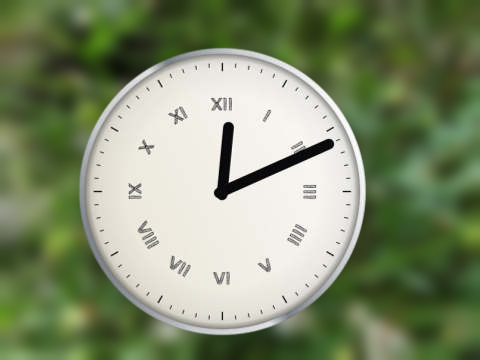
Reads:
12,11
